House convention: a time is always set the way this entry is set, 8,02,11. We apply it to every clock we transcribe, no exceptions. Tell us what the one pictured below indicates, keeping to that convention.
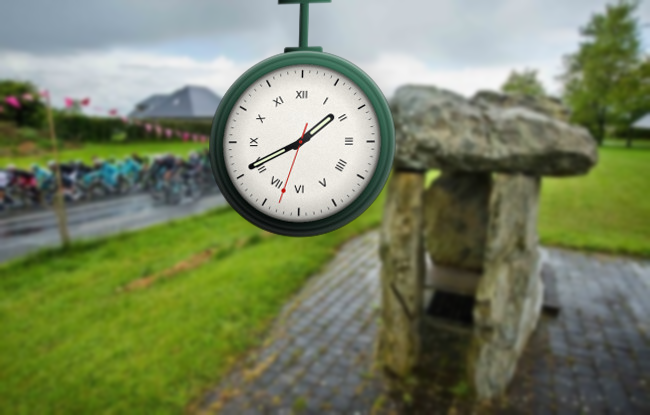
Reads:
1,40,33
